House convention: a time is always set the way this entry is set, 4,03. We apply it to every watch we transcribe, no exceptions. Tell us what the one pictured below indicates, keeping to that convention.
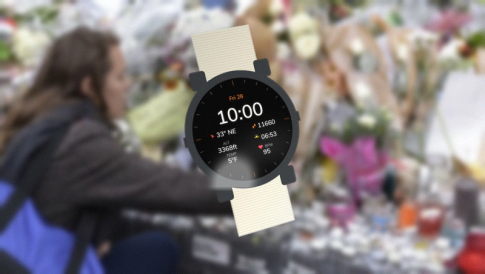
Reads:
10,00
